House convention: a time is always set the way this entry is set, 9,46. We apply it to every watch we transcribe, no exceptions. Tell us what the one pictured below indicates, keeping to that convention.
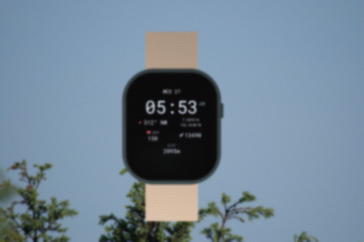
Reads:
5,53
